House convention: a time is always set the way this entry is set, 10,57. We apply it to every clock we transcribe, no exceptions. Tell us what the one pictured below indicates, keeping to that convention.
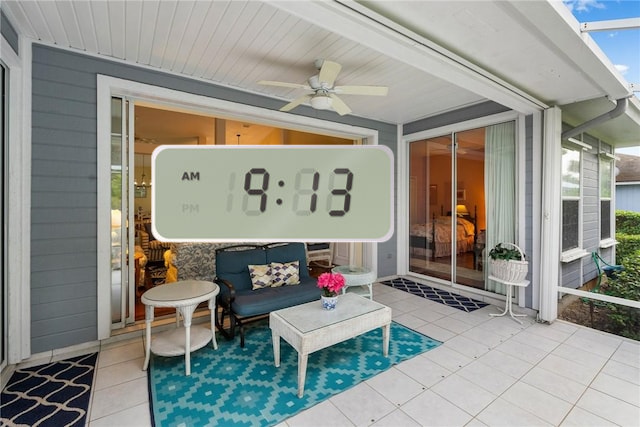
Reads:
9,13
